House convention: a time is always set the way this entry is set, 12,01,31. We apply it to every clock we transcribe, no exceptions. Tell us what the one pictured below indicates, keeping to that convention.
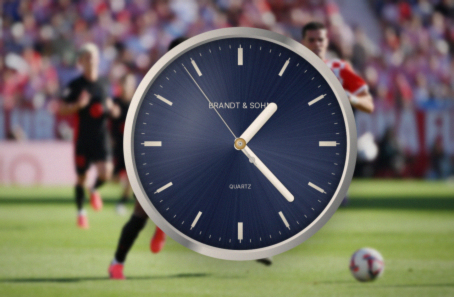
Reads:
1,22,54
